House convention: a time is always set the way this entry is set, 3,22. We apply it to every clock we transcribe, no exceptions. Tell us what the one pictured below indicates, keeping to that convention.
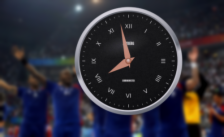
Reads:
7,58
